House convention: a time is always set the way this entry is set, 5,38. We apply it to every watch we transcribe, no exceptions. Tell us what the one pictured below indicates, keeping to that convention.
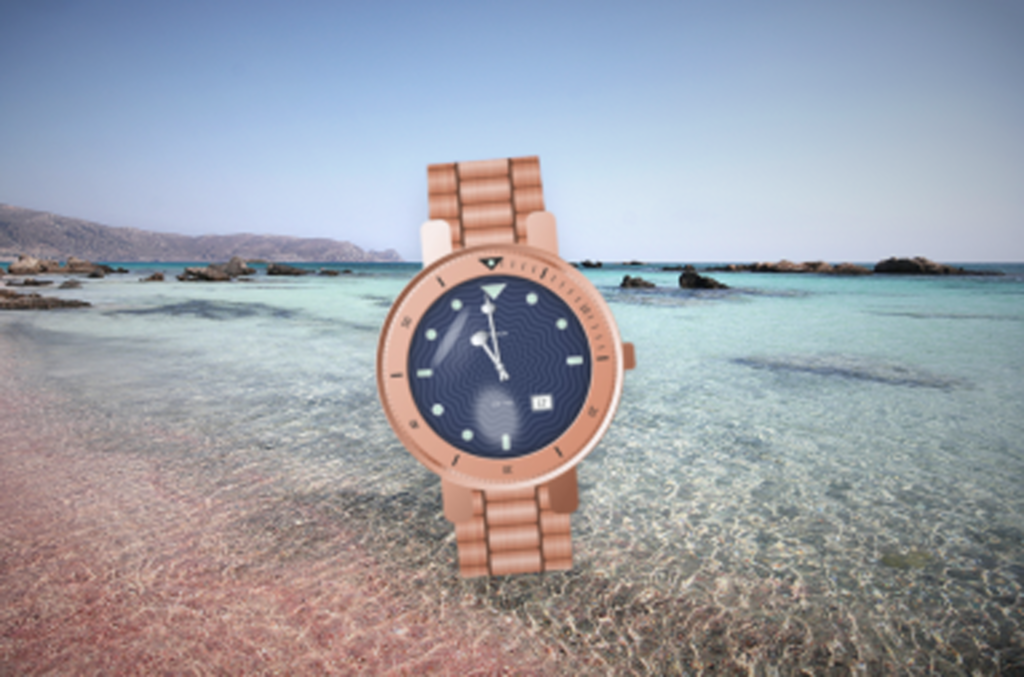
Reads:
10,59
